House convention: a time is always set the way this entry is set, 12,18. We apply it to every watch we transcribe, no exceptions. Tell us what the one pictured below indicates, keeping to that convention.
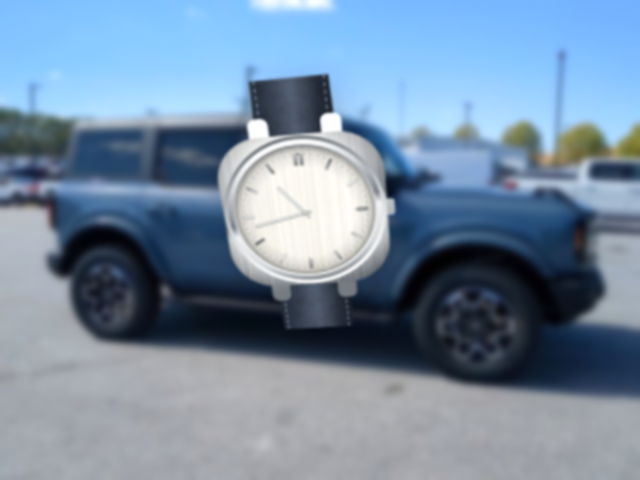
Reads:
10,43
